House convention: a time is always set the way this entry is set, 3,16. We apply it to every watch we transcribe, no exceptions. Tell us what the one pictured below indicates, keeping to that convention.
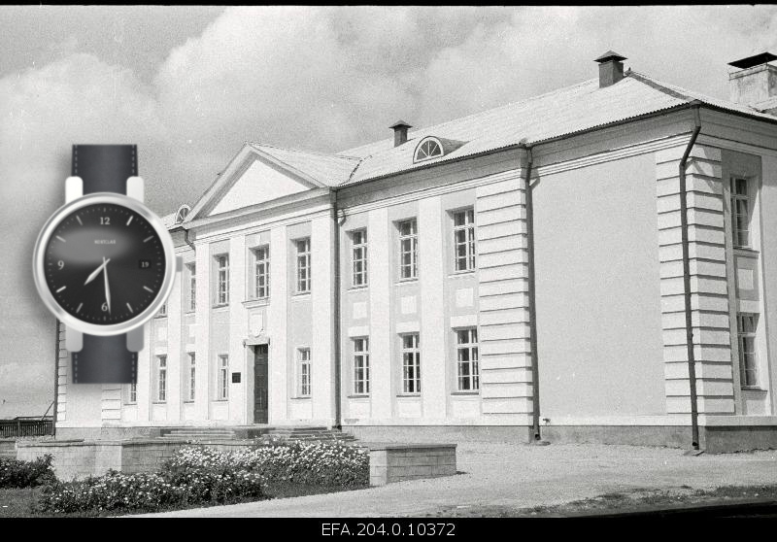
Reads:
7,29
